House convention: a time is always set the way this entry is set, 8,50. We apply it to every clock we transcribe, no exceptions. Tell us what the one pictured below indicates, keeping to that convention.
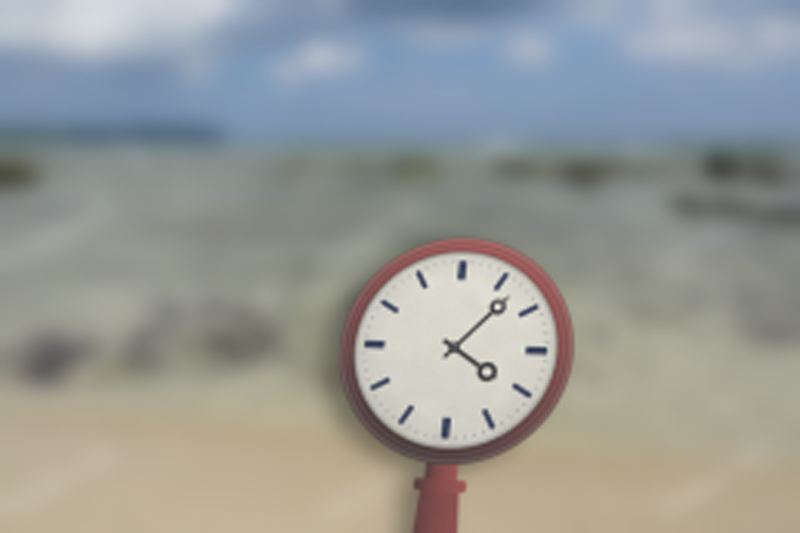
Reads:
4,07
